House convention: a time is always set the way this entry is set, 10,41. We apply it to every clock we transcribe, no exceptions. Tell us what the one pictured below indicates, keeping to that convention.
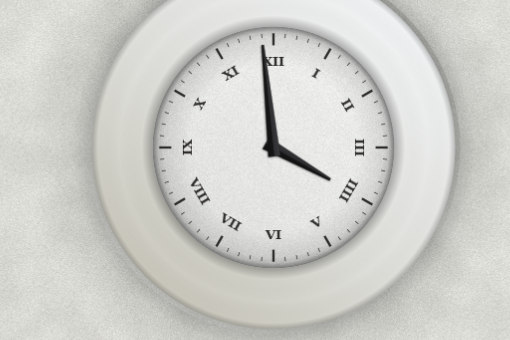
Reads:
3,59
